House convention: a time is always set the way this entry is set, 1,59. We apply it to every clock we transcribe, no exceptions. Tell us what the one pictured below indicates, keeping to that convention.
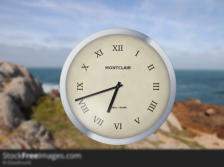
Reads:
6,42
